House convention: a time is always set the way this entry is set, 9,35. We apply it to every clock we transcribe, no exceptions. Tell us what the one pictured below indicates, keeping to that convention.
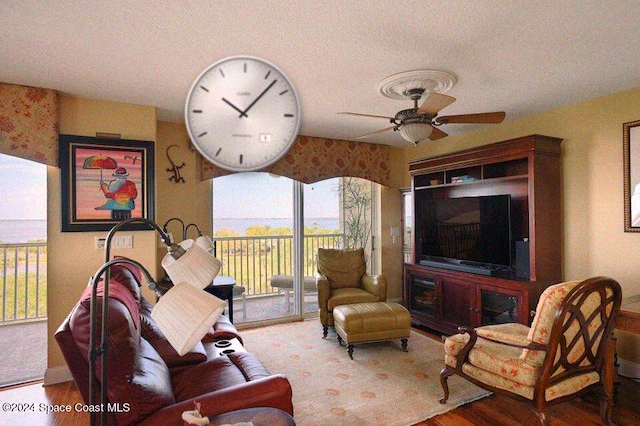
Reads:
10,07
